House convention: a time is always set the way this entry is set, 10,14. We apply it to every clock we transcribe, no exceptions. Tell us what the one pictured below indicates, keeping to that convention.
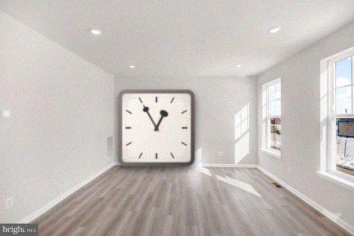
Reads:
12,55
